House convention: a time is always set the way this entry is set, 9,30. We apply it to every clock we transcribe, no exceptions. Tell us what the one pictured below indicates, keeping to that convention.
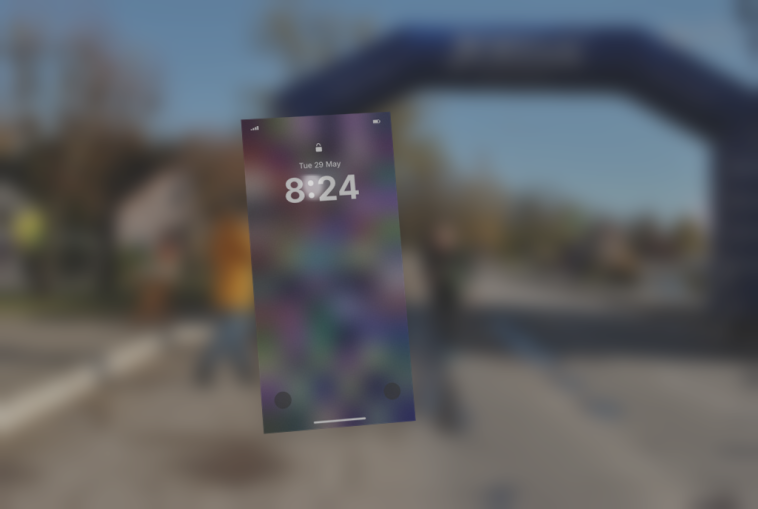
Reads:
8,24
